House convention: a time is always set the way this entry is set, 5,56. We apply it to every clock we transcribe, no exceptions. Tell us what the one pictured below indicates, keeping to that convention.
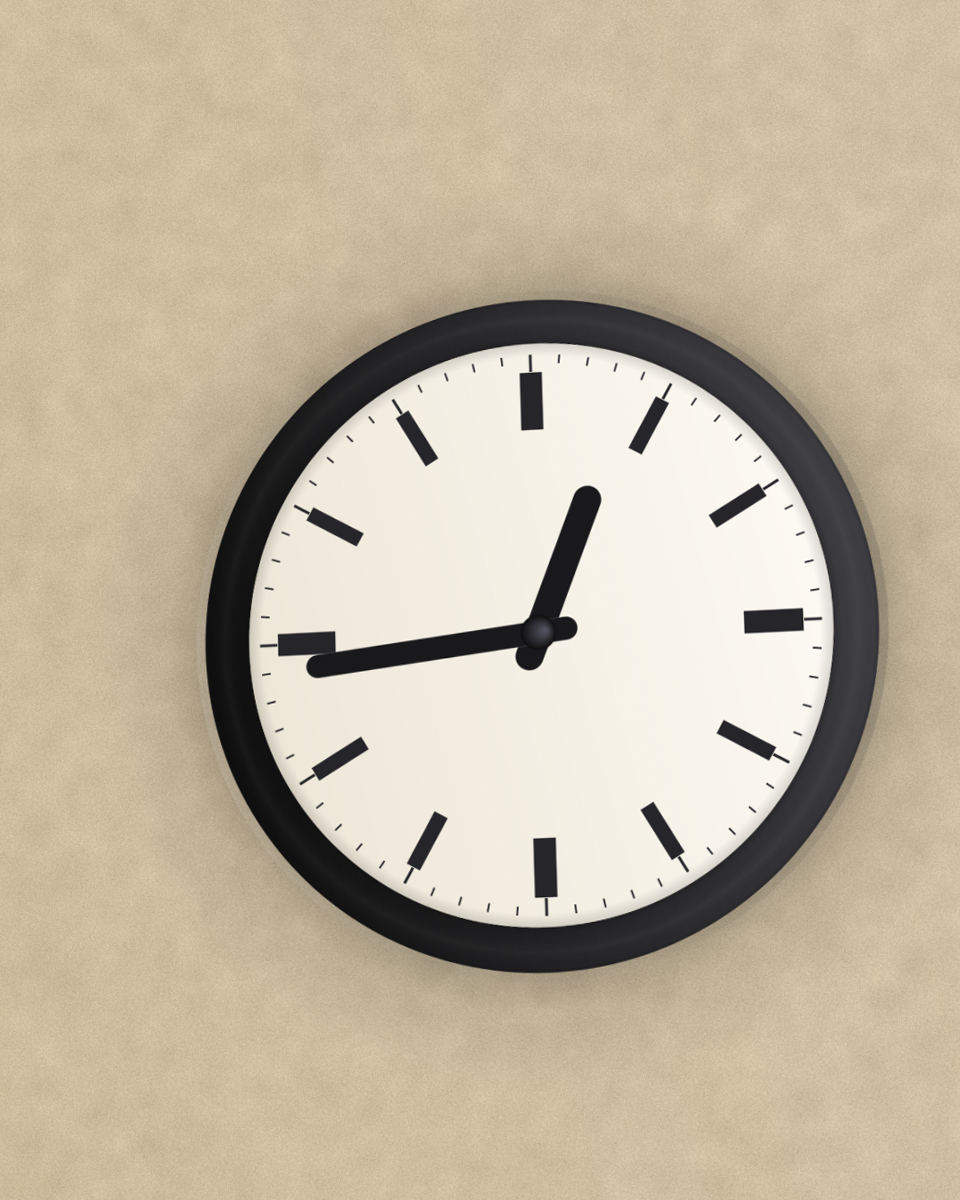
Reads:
12,44
